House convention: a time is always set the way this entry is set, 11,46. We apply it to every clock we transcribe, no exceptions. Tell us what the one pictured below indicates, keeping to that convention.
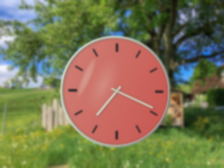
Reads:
7,19
